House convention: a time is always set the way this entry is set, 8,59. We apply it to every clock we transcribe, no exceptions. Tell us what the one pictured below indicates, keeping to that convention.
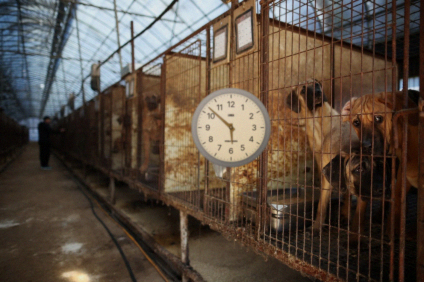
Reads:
5,52
